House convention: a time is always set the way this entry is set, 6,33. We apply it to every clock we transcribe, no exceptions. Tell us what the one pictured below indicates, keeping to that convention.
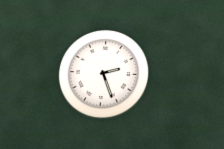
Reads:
2,26
